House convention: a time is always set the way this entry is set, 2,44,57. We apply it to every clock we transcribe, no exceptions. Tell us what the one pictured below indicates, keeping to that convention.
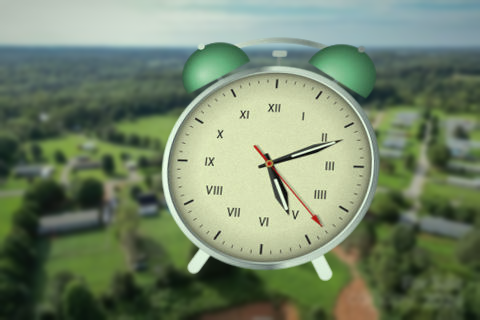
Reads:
5,11,23
